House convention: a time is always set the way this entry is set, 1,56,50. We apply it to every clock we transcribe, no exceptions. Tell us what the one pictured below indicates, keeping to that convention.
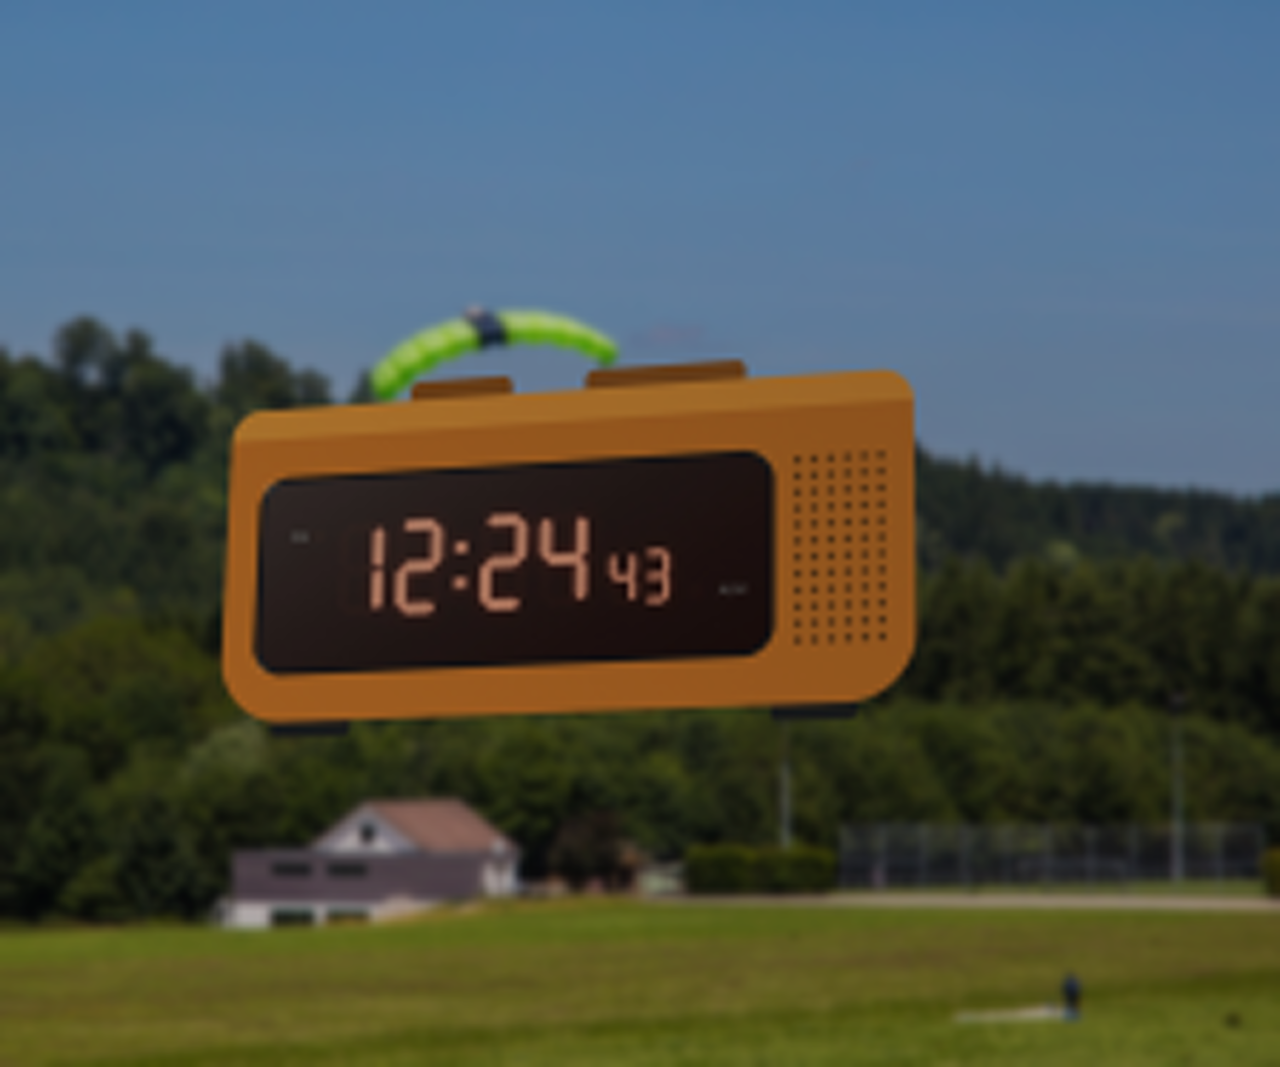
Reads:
12,24,43
